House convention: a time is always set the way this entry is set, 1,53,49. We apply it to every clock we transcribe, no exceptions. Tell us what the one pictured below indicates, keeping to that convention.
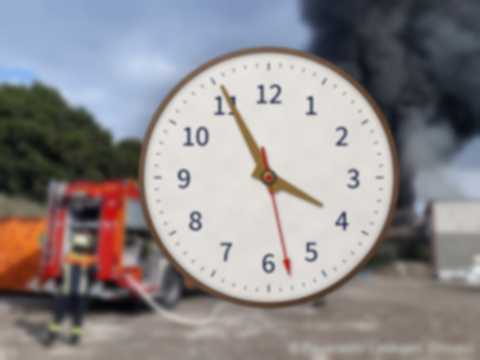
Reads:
3,55,28
